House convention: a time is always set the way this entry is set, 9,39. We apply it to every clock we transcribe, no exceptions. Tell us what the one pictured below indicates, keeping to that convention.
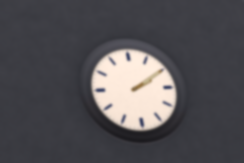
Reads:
2,10
